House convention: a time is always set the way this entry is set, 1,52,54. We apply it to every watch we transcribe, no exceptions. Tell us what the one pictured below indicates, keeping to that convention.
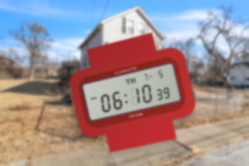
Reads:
6,10,39
